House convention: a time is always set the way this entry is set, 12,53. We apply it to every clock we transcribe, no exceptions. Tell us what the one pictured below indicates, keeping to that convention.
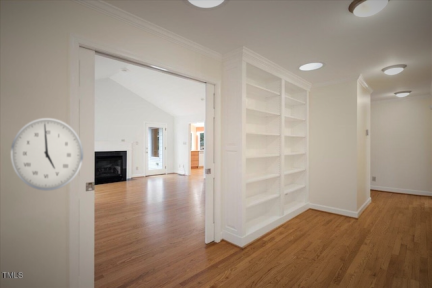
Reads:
4,59
